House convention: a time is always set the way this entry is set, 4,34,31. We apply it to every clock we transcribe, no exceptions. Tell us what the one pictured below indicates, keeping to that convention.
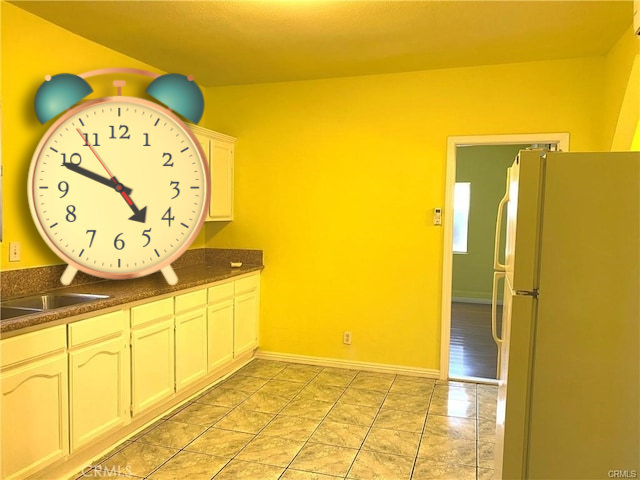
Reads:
4,48,54
